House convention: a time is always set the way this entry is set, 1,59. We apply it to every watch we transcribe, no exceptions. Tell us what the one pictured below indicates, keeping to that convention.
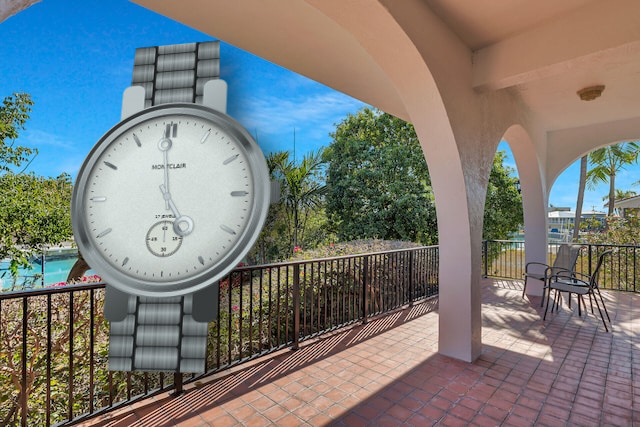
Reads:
4,59
